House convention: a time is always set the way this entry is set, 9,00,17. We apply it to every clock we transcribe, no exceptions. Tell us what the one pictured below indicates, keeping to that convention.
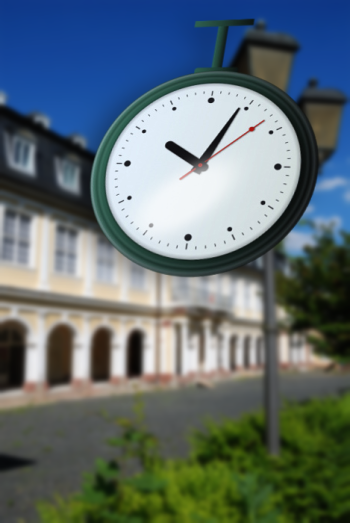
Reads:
10,04,08
